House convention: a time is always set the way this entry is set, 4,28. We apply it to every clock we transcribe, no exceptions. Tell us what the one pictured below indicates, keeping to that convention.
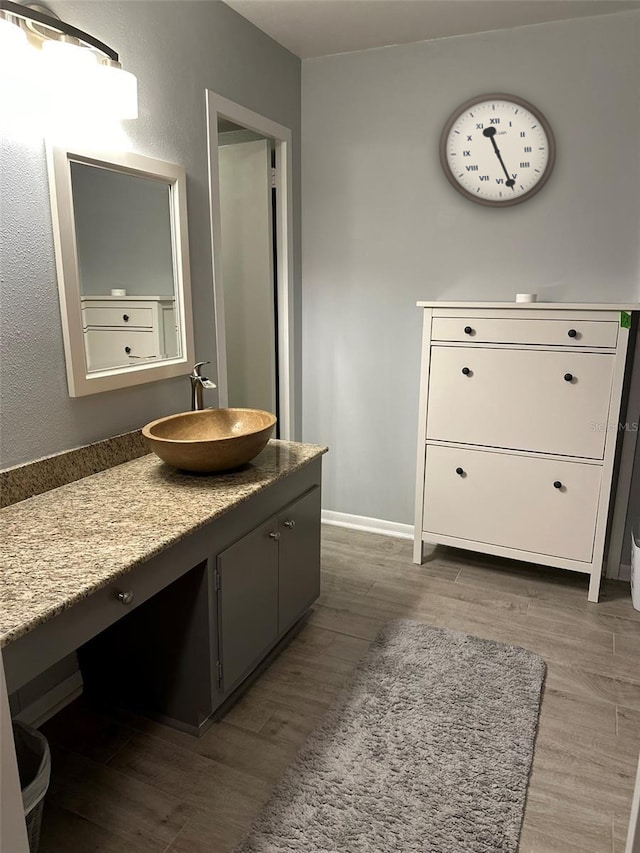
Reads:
11,27
